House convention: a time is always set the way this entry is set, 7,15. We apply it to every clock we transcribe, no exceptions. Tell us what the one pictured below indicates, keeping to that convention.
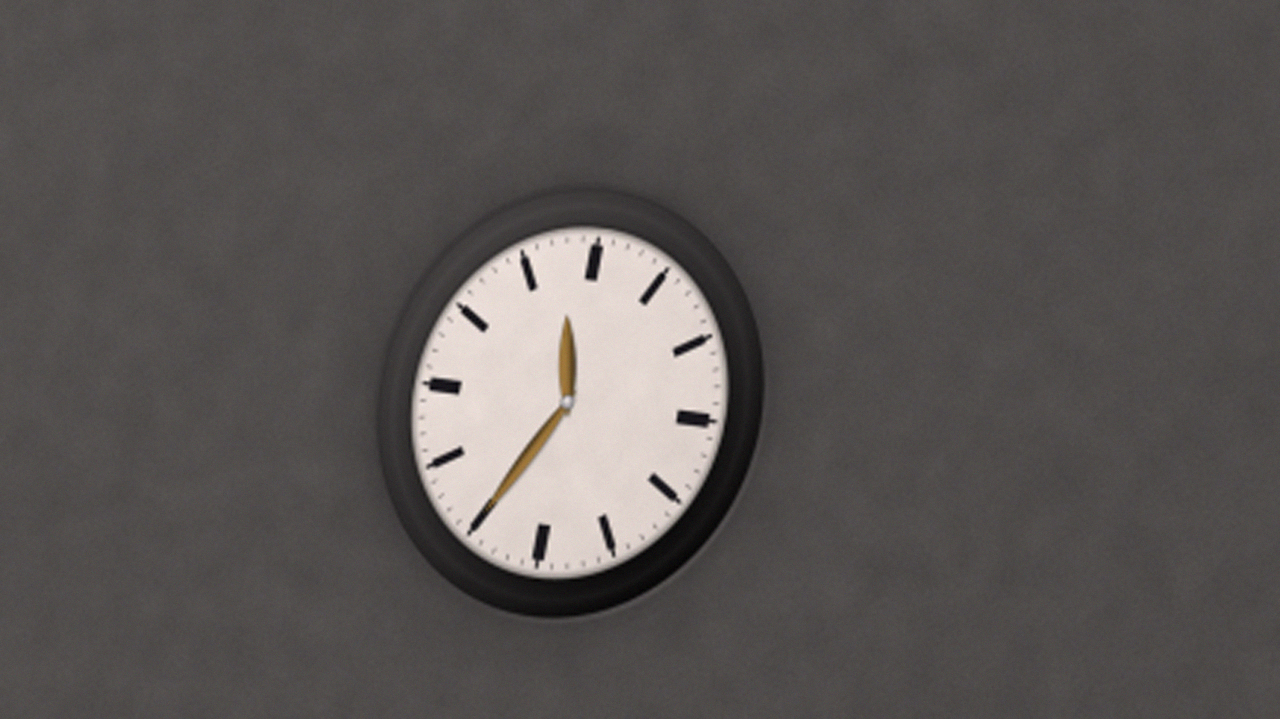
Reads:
11,35
